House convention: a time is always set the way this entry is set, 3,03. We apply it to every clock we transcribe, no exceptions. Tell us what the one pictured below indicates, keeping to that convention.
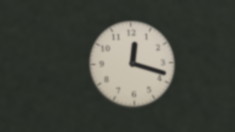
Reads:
12,18
